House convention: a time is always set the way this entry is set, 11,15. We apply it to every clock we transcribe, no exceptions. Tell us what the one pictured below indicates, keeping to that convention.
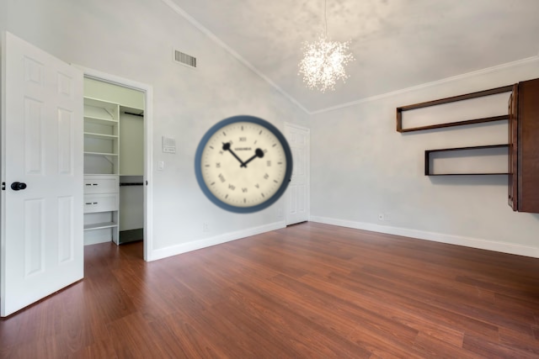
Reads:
1,53
